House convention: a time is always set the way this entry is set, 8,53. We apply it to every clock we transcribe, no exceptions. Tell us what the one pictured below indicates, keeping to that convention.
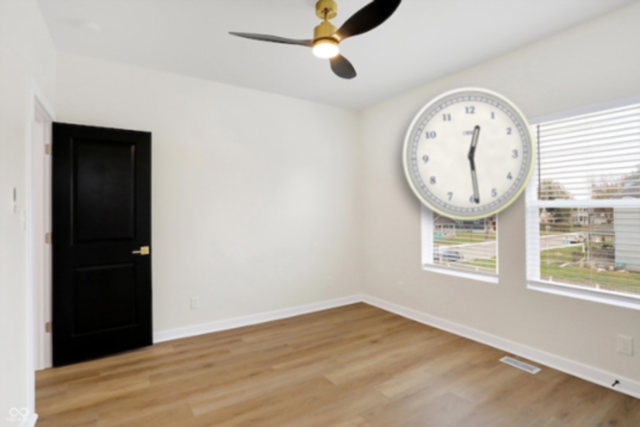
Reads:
12,29
